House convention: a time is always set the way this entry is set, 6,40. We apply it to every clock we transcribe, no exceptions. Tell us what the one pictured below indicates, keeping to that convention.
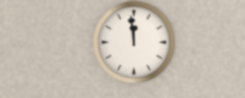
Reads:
11,59
